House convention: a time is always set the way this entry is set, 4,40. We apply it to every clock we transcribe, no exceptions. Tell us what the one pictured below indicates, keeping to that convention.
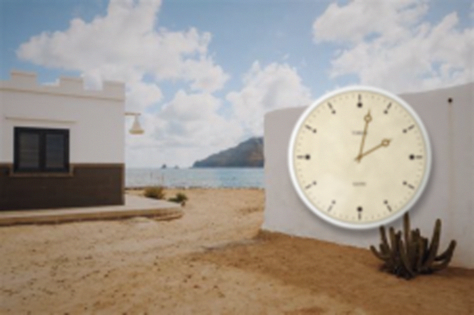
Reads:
2,02
